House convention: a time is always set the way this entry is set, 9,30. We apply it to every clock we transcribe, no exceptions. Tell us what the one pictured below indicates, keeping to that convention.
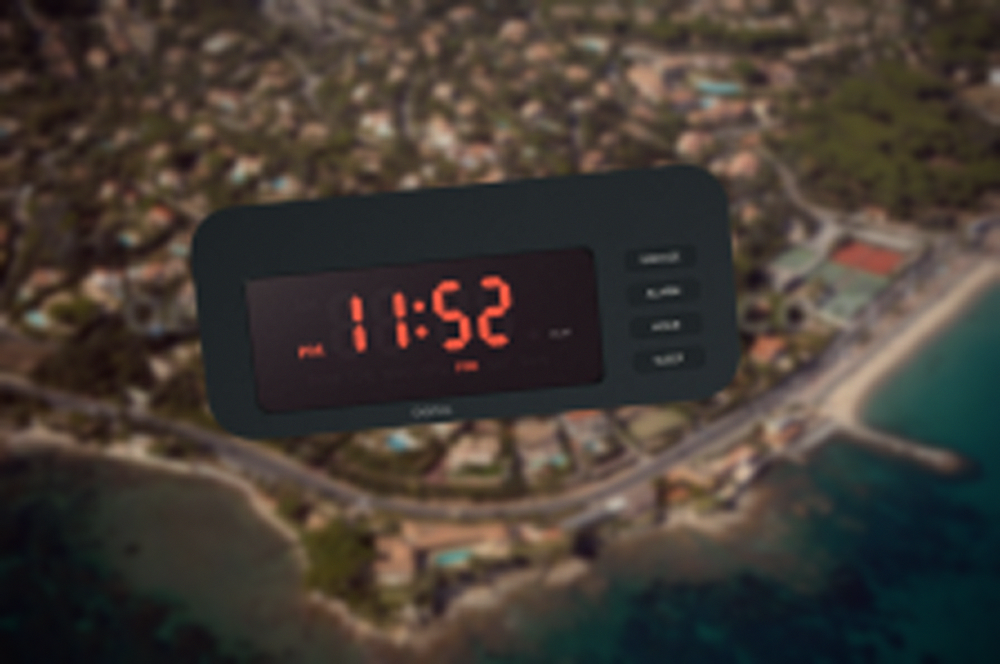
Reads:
11,52
